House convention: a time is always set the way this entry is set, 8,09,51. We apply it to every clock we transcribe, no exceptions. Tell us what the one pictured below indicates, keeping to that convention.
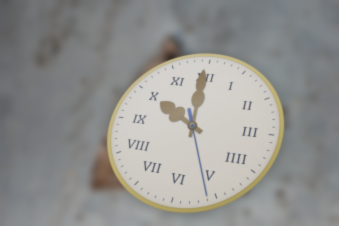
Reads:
9,59,26
